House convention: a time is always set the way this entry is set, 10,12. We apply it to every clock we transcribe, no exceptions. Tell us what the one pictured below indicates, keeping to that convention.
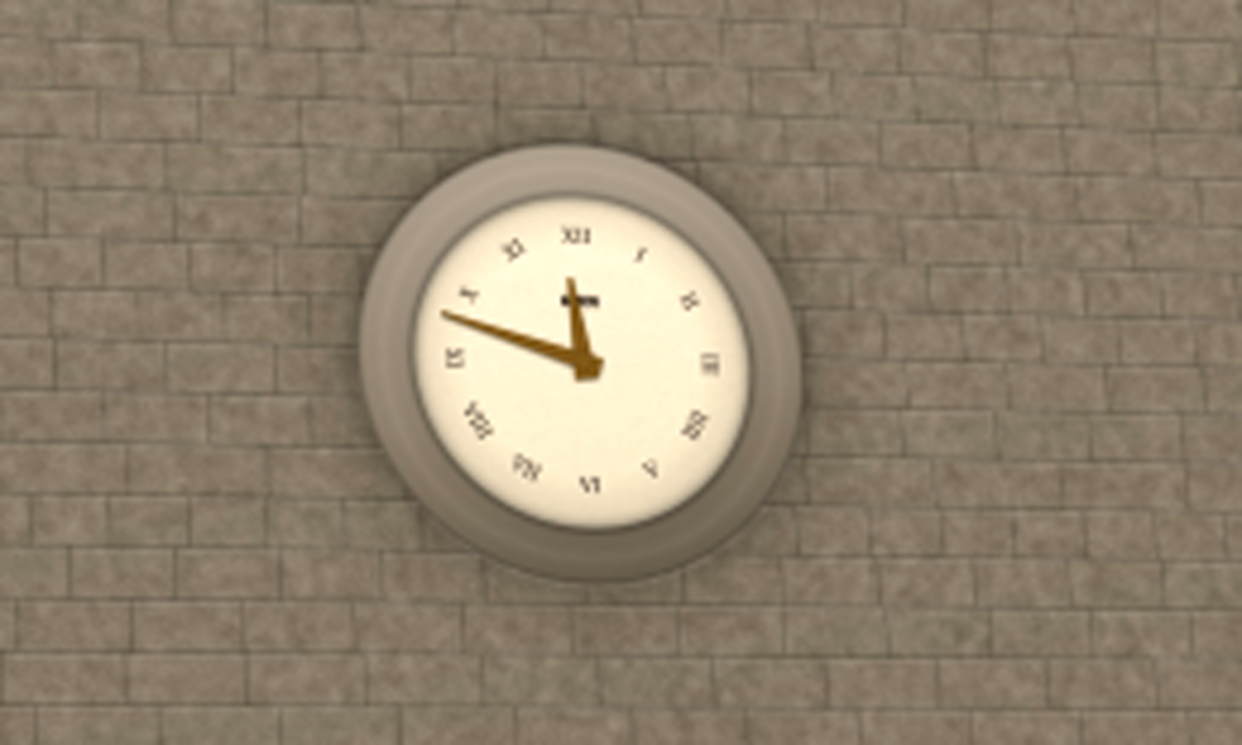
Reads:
11,48
